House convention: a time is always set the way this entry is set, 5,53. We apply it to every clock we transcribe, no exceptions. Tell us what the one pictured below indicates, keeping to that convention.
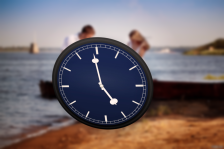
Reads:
4,59
